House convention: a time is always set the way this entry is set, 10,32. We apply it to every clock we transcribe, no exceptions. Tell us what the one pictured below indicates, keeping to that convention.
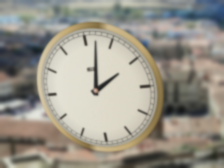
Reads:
2,02
